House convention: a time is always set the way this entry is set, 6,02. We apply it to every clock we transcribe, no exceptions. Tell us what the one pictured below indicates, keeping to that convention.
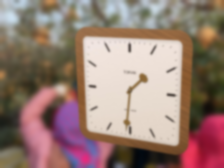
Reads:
1,31
